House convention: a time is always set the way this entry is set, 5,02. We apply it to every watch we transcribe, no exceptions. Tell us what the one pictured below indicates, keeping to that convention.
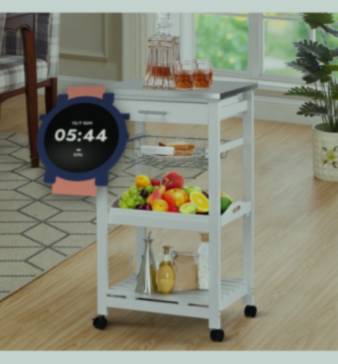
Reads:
5,44
